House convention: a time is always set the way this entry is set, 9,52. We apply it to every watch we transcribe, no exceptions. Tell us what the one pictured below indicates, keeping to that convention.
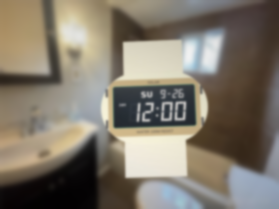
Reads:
12,00
